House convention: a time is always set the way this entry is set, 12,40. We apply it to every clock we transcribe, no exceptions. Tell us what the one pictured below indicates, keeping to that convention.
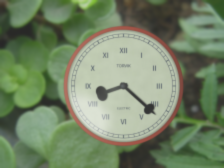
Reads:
8,22
